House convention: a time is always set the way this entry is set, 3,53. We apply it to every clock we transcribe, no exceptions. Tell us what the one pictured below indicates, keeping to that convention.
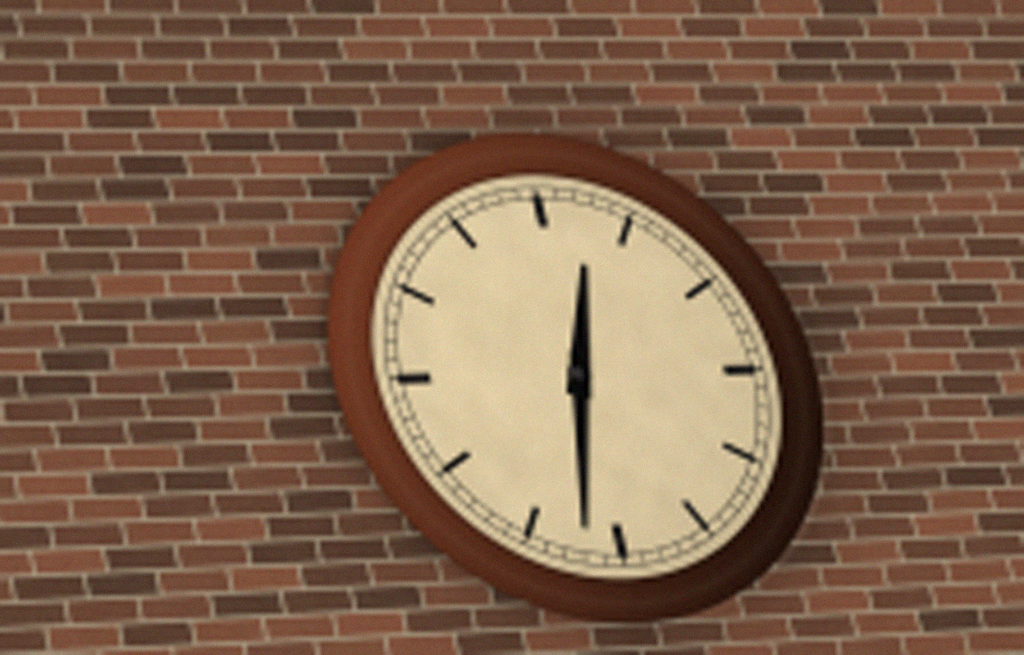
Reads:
12,32
